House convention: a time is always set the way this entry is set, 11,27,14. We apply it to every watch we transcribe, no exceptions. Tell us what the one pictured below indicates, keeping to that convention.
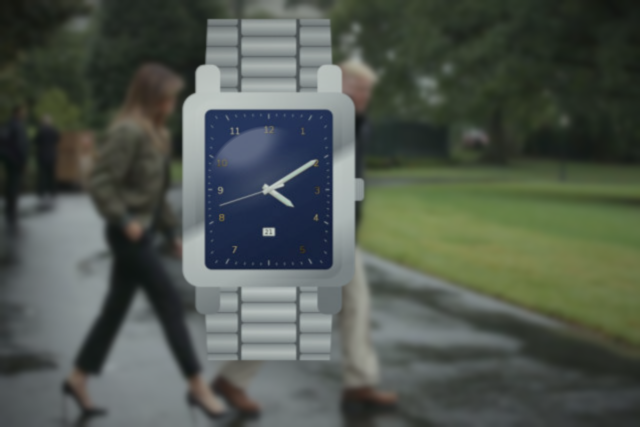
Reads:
4,09,42
